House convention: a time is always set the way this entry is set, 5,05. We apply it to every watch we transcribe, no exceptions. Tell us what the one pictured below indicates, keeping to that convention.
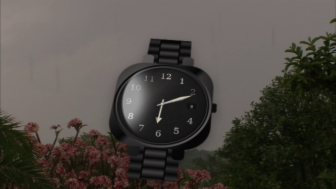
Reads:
6,11
